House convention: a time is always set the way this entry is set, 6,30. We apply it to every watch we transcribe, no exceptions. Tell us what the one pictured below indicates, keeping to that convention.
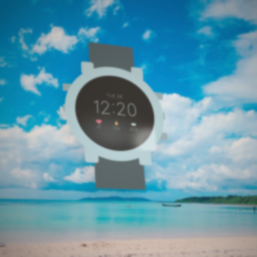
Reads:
12,20
